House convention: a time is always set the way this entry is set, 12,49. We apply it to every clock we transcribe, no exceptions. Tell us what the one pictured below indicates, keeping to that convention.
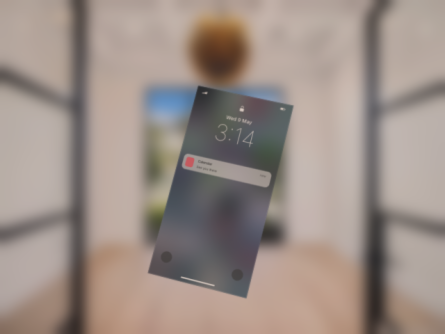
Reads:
3,14
